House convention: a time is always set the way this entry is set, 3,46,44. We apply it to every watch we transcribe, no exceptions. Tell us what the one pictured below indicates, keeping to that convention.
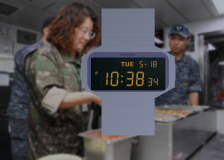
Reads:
10,38,34
